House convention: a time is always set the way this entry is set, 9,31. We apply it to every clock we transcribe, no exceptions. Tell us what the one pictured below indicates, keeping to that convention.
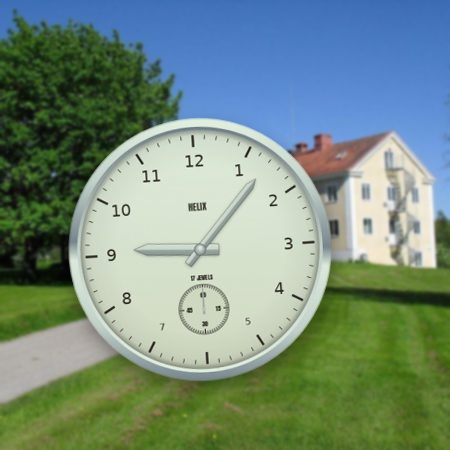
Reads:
9,07
